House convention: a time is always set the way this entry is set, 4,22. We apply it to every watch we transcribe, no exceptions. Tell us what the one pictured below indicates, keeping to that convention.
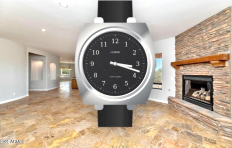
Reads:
3,18
